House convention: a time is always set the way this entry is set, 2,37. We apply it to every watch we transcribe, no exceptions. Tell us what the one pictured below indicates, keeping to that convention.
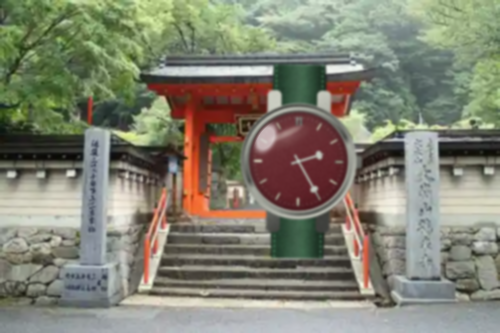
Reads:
2,25
